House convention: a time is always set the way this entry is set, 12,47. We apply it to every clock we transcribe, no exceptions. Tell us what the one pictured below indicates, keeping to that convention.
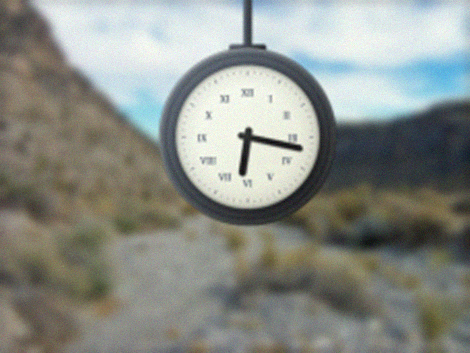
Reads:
6,17
